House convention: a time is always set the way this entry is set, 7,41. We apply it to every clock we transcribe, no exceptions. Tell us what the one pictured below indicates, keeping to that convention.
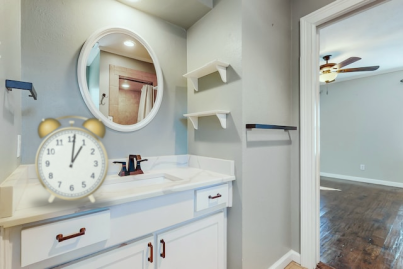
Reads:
1,01
